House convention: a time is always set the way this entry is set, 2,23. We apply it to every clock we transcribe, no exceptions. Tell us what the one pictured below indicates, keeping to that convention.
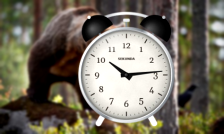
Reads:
10,14
